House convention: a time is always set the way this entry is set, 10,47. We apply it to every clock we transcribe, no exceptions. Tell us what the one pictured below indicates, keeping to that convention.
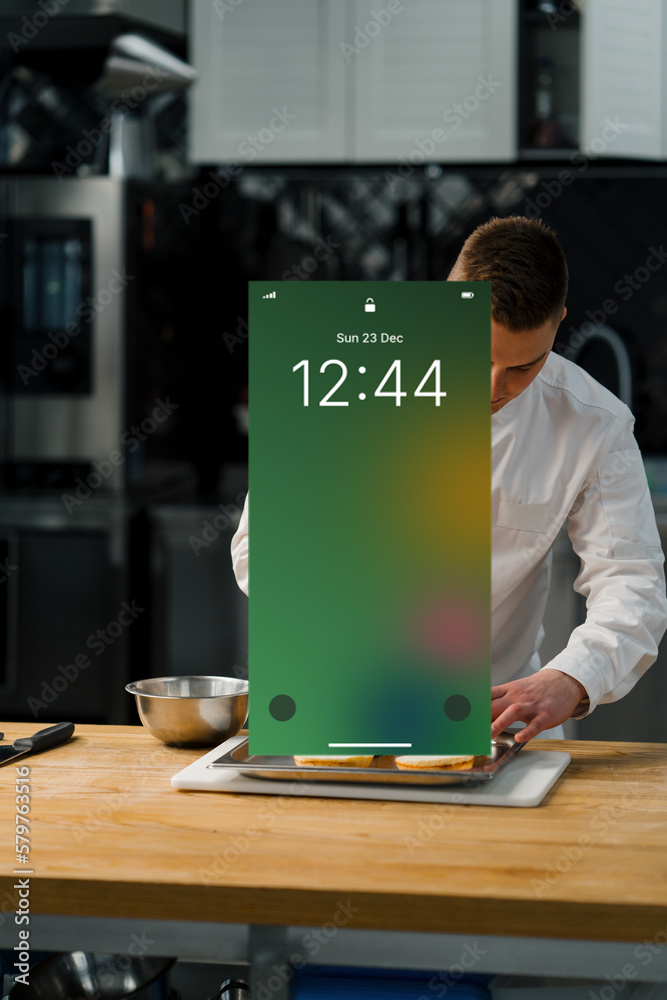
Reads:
12,44
